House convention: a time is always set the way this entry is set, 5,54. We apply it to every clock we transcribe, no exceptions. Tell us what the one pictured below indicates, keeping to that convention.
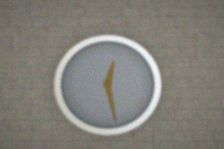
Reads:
12,28
